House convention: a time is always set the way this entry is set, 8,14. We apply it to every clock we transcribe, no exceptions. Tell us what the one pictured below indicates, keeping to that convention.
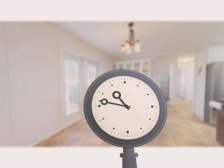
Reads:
10,47
